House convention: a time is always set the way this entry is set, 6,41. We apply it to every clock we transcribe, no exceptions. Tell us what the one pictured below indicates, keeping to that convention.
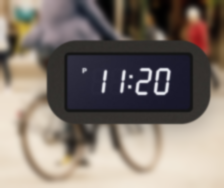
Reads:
11,20
